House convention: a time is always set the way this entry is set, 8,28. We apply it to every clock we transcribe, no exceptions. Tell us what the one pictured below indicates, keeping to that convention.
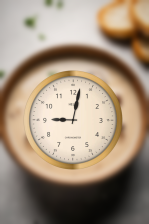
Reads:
9,02
